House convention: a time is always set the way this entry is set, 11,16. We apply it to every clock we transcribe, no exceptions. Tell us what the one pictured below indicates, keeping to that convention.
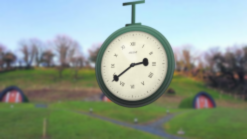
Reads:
2,39
